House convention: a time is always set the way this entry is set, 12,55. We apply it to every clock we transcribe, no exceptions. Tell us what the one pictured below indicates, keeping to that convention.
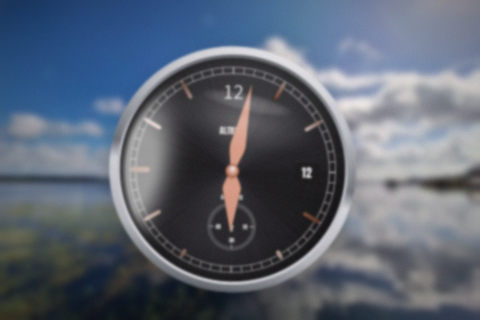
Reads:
6,02
